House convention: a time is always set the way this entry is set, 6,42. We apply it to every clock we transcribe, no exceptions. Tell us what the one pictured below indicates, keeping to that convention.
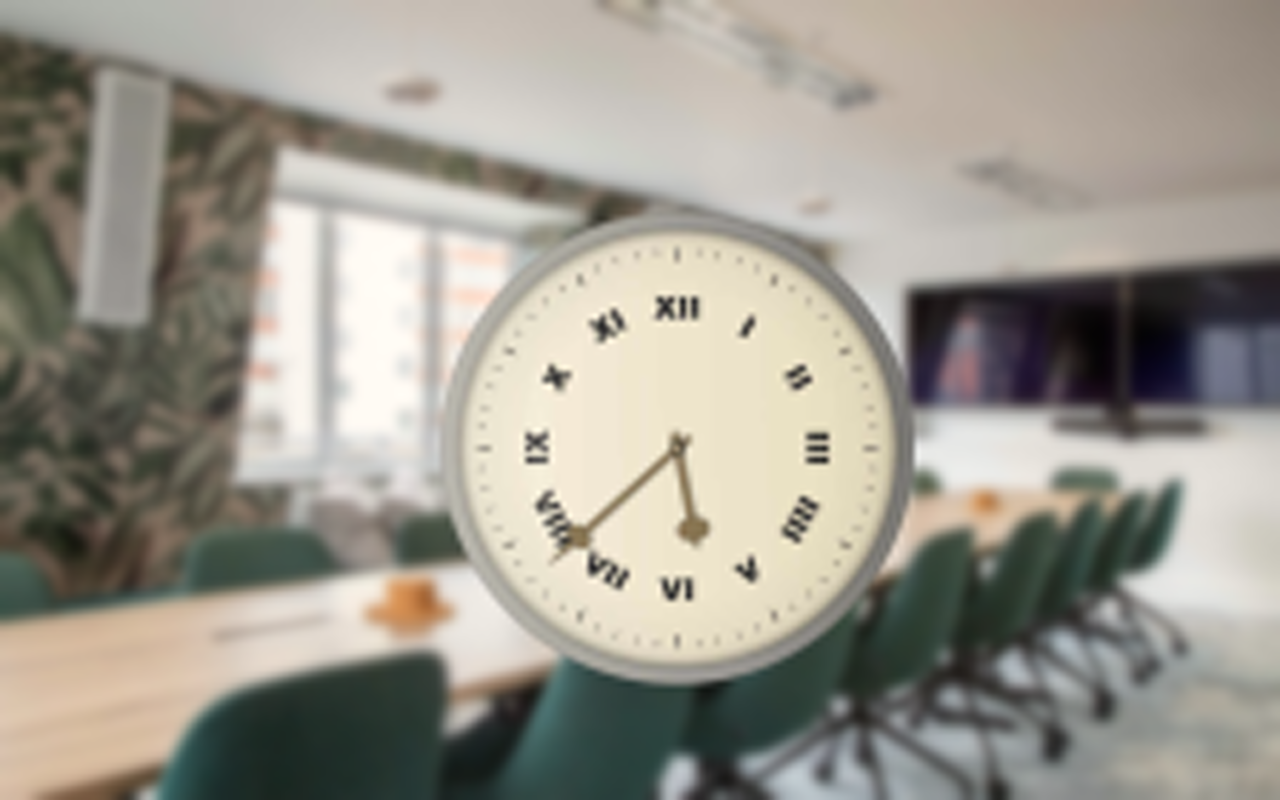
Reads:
5,38
